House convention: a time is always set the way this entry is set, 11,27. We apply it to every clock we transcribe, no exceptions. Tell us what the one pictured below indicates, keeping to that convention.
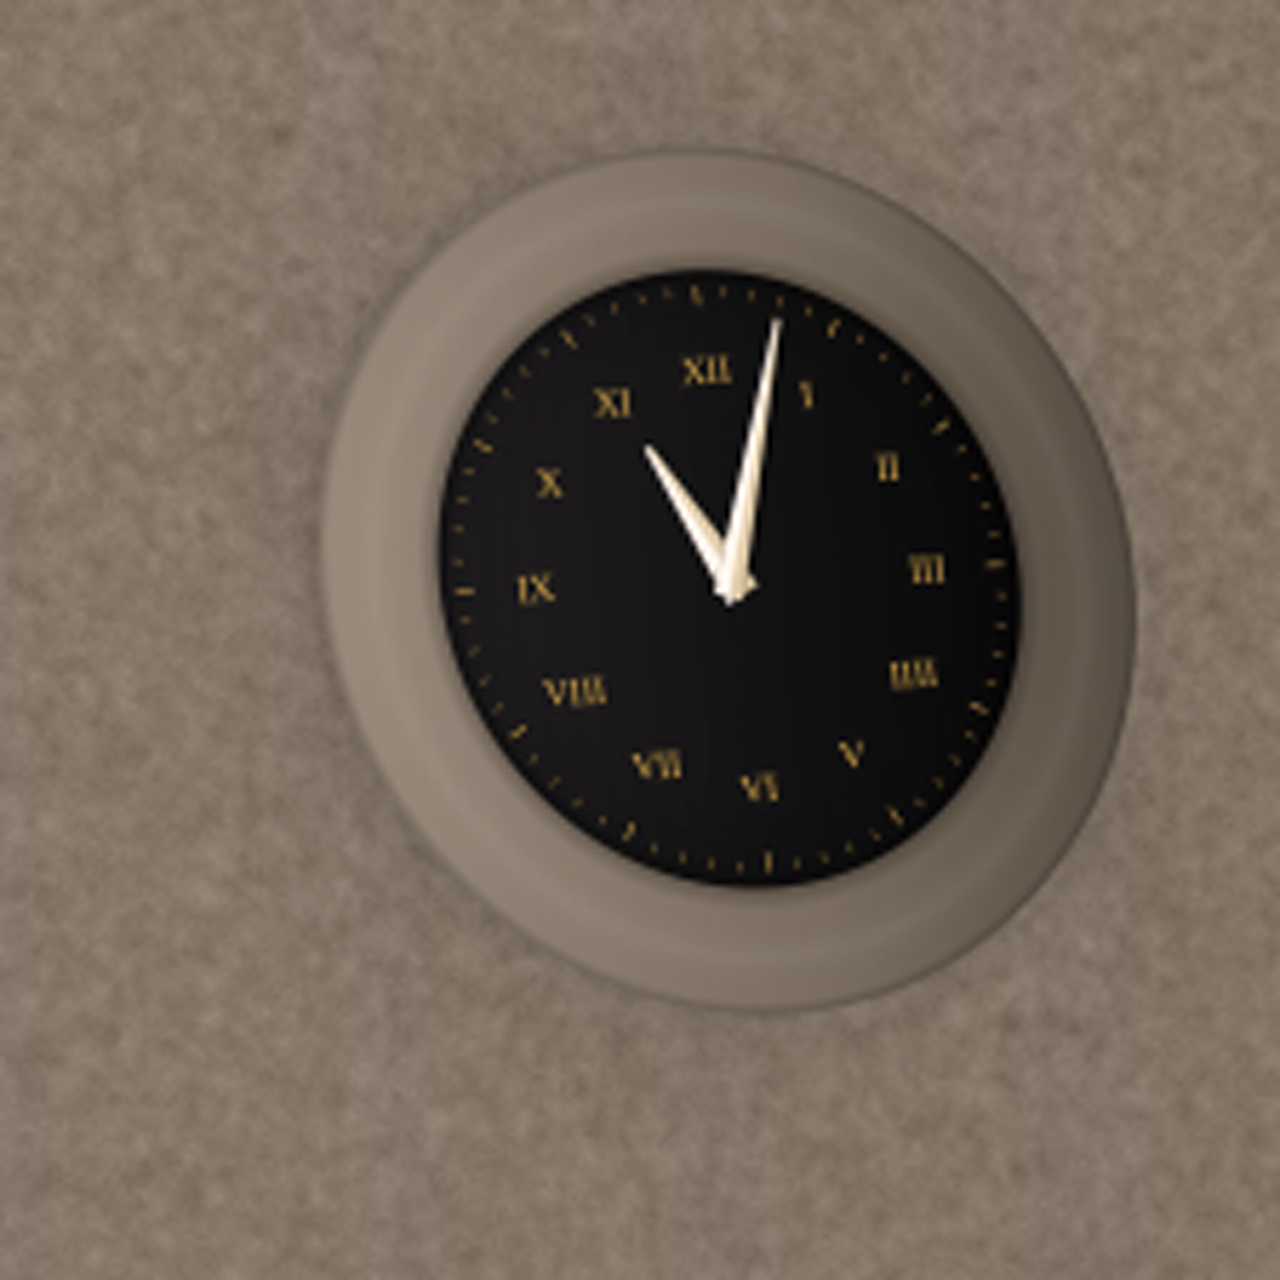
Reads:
11,03
